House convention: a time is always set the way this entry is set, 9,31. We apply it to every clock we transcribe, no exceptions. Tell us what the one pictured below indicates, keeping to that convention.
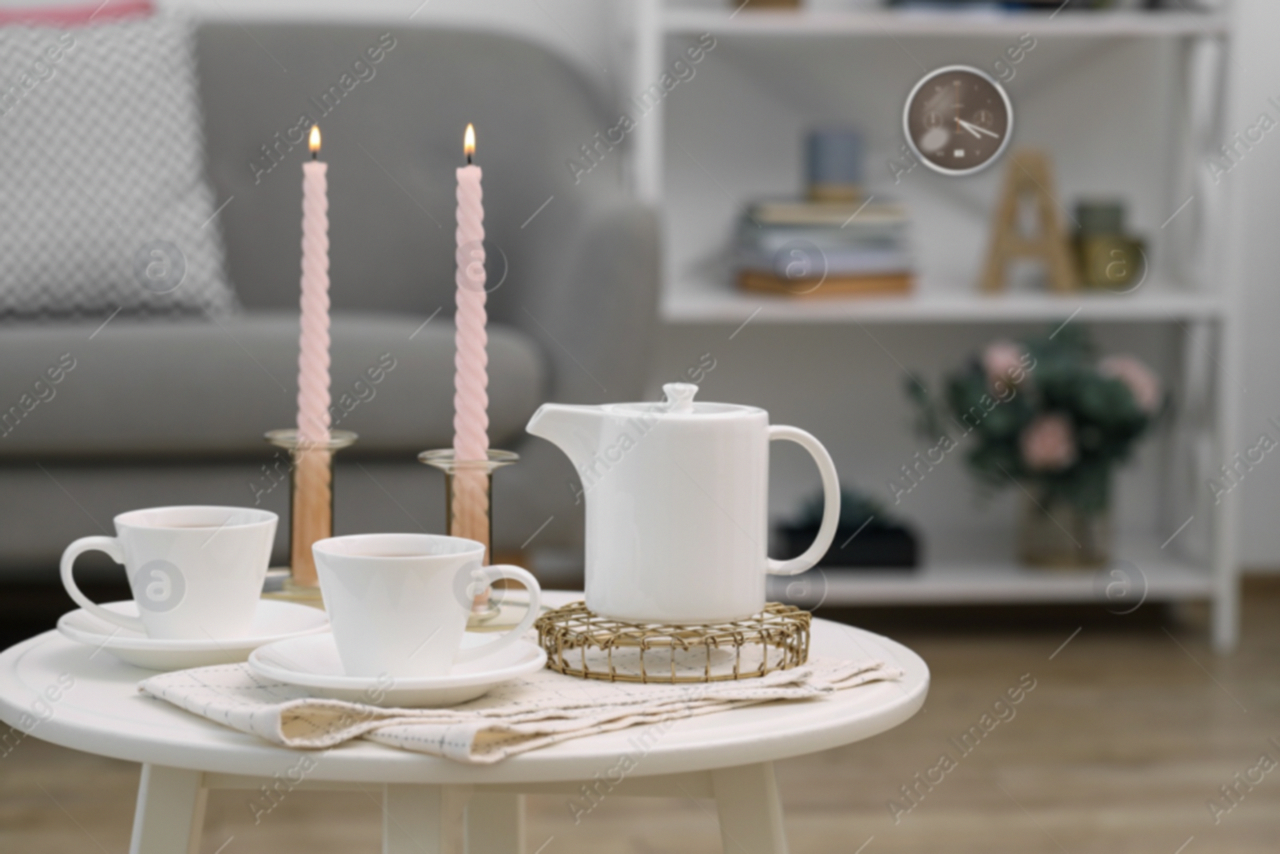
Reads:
4,19
